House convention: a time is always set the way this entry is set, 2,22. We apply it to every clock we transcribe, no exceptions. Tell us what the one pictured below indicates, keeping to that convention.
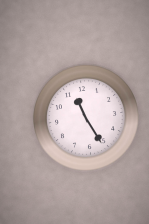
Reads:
11,26
